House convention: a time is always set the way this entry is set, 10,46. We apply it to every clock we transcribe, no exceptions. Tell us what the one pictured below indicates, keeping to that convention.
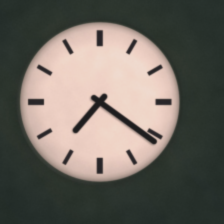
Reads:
7,21
